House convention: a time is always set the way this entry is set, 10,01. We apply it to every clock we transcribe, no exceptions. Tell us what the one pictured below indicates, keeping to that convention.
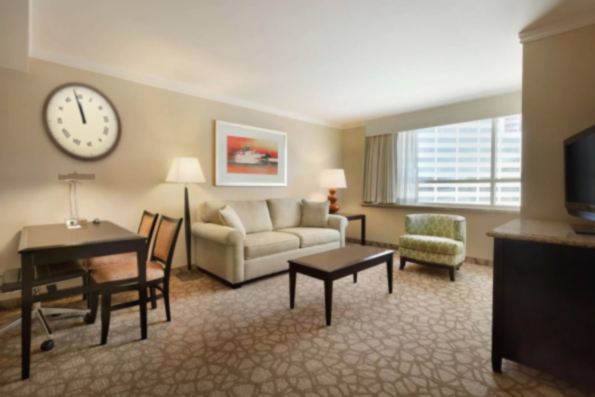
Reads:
11,59
